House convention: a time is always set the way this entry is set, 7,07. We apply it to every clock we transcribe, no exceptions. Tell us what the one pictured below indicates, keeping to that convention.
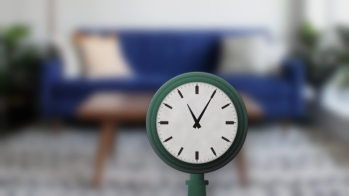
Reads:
11,05
